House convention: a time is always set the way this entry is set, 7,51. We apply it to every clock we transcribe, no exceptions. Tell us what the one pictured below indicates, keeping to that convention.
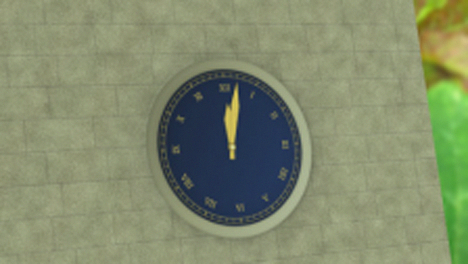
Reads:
12,02
